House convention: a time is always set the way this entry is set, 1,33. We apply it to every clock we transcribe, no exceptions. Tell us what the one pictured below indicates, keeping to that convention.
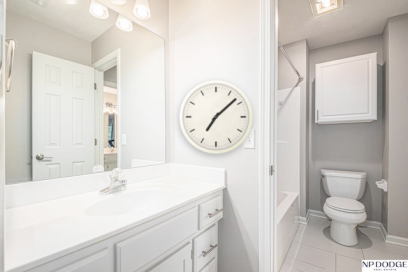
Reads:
7,08
